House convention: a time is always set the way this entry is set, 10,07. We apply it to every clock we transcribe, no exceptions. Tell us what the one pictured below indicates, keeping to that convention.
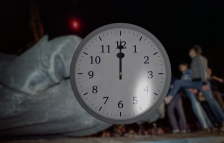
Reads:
12,00
